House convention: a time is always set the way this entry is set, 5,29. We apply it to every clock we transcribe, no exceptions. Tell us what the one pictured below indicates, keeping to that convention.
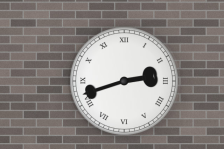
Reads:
2,42
